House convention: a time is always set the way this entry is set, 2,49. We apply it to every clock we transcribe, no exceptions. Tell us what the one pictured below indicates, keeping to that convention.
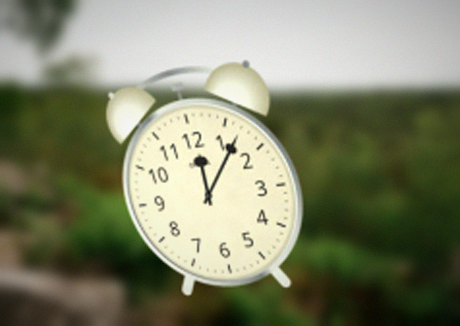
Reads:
12,07
